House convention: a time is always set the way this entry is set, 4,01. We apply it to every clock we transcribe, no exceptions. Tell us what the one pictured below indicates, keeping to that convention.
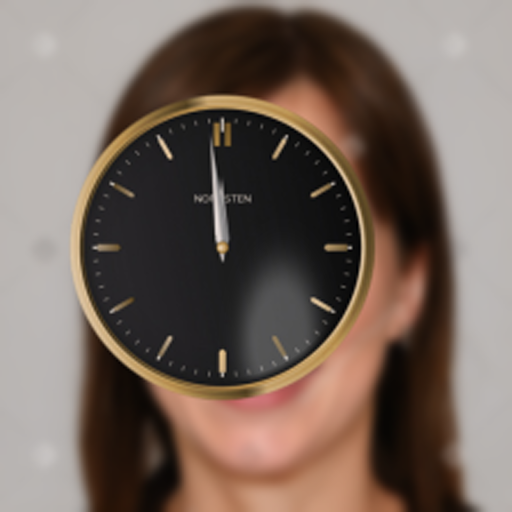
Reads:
11,59
